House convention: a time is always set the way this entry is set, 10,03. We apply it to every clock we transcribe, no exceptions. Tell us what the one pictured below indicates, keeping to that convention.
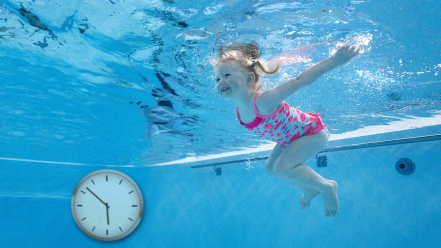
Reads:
5,52
